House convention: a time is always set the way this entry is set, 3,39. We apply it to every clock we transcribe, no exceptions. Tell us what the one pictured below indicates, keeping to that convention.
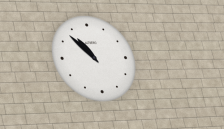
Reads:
10,53
